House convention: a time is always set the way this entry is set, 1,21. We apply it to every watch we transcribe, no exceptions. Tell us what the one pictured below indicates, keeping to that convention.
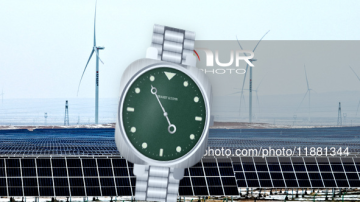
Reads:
4,54
